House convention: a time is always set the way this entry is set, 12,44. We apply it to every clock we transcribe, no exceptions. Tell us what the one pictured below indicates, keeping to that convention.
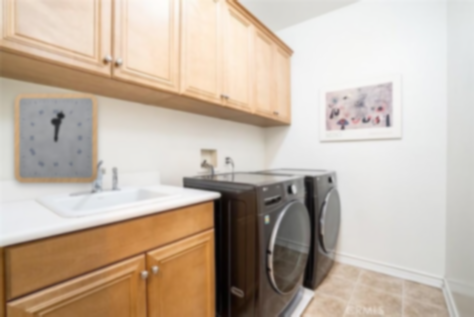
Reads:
12,02
